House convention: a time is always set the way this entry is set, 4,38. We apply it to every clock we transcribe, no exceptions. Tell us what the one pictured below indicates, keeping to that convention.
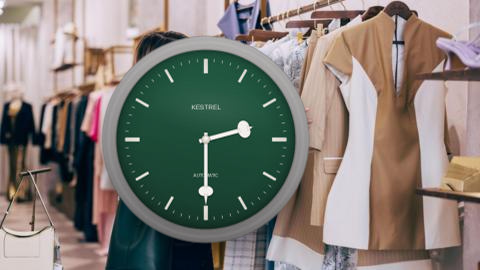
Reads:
2,30
